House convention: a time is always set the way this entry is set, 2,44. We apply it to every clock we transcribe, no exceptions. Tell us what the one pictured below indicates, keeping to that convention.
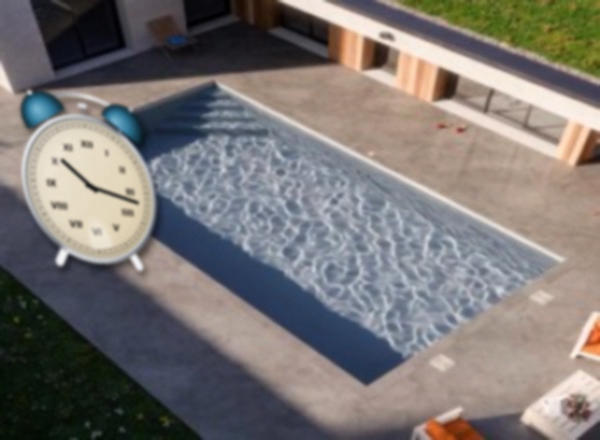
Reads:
10,17
